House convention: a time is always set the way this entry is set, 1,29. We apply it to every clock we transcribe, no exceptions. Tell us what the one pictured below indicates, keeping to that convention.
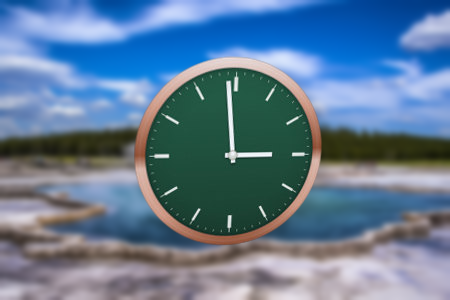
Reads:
2,59
